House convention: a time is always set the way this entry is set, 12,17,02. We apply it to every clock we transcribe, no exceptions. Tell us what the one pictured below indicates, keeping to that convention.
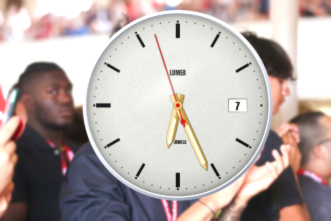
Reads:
6,25,57
